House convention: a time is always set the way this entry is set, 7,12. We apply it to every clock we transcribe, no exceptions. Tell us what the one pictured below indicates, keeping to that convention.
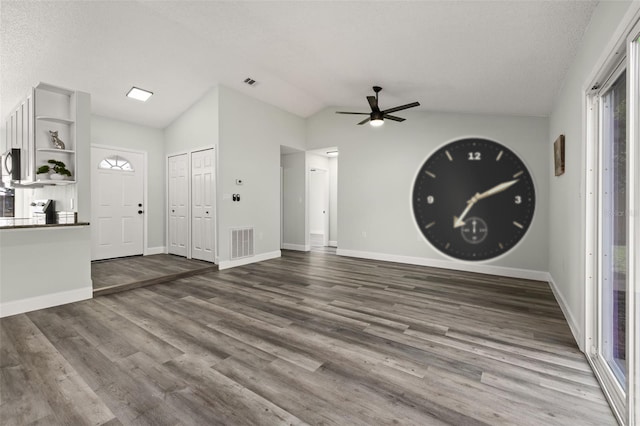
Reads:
7,11
